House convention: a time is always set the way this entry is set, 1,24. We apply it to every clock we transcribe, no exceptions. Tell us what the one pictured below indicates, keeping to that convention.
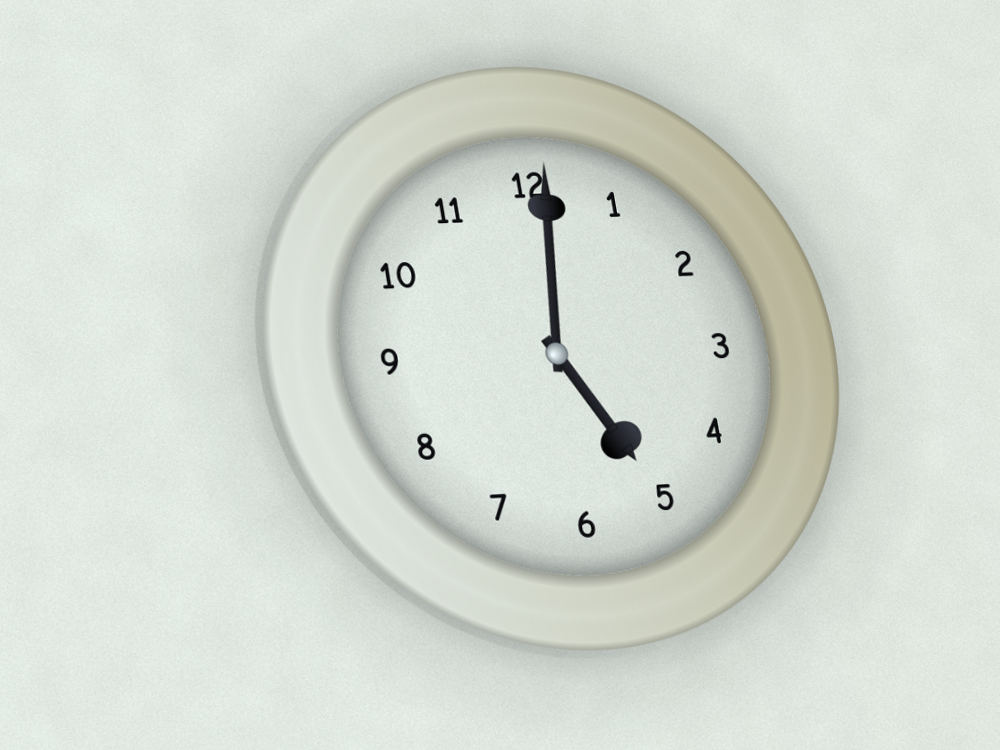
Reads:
5,01
